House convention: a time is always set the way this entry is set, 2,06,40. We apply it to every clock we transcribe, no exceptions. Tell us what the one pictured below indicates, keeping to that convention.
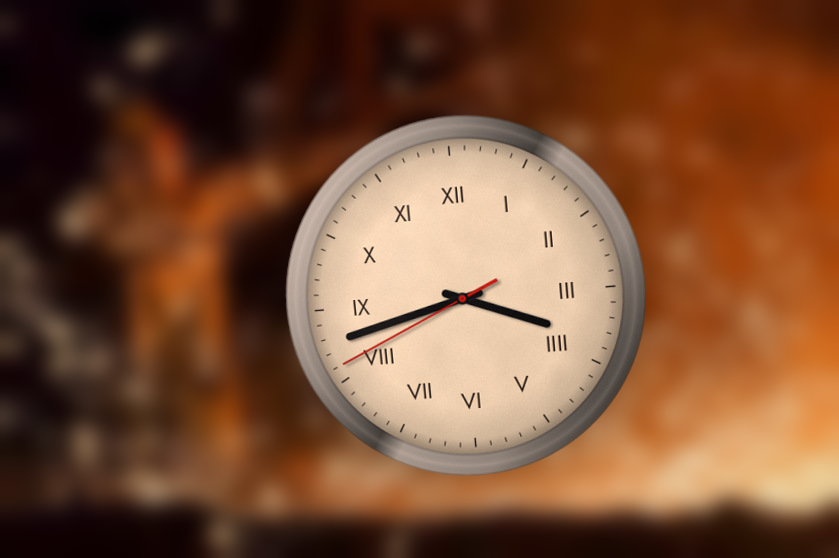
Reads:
3,42,41
